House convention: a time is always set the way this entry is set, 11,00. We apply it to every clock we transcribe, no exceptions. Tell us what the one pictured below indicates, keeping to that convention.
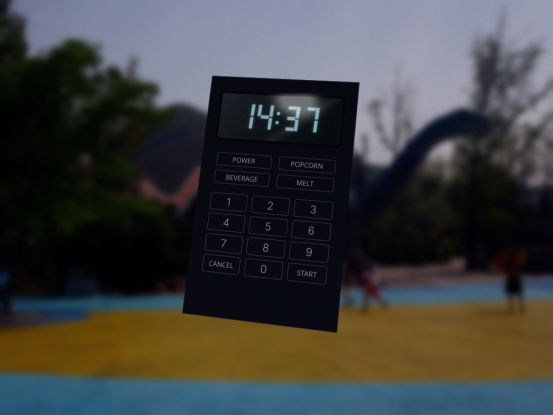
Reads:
14,37
